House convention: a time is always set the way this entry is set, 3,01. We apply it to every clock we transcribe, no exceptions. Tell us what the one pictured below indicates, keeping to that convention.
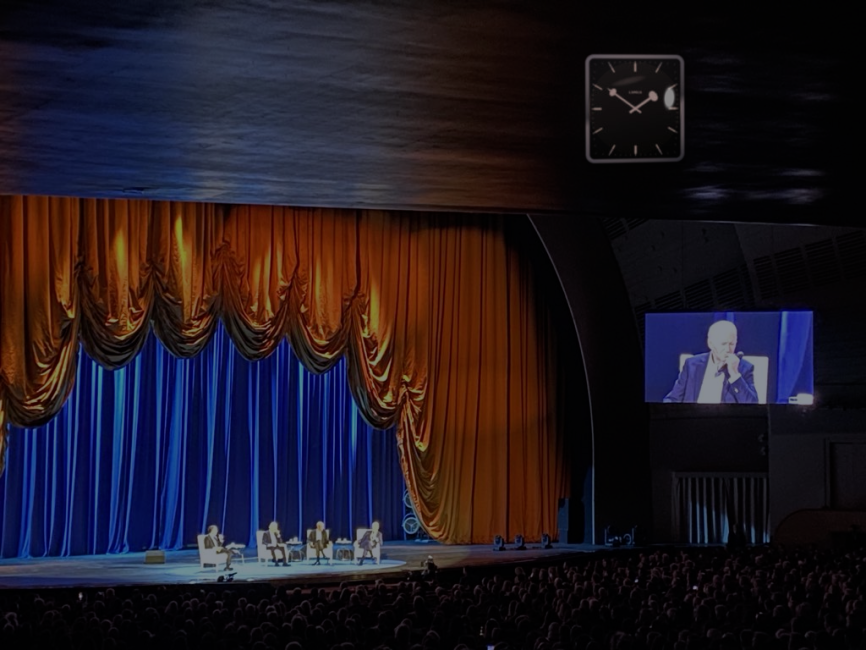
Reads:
1,51
